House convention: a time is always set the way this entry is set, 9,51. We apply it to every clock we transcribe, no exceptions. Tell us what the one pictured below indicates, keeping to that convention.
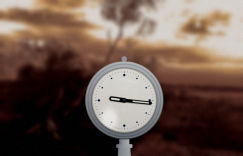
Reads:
9,16
